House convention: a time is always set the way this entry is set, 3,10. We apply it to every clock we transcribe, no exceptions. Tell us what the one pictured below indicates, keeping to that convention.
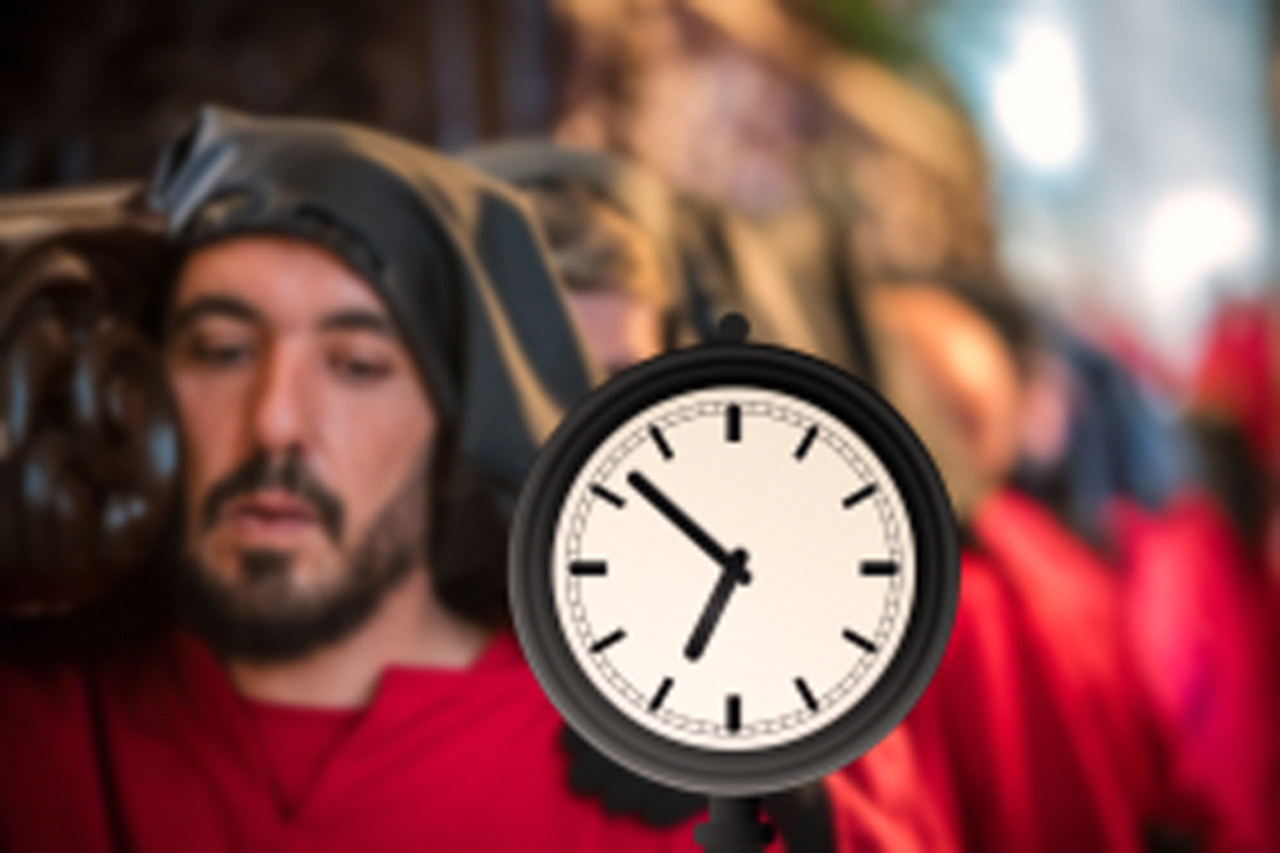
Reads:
6,52
